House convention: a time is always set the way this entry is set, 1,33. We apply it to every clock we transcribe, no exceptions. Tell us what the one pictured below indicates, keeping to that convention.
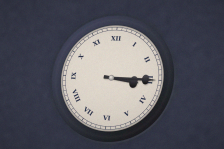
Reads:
3,15
